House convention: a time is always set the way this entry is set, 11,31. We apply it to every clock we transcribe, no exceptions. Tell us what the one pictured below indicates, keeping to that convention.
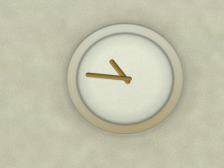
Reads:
10,46
